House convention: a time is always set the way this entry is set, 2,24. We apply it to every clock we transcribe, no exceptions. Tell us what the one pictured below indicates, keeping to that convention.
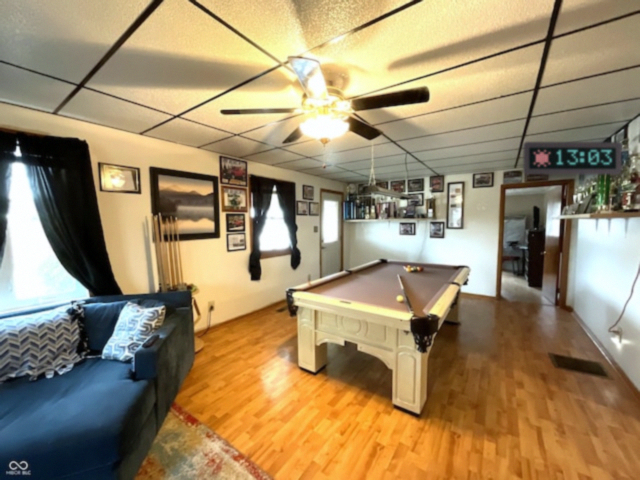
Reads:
13,03
